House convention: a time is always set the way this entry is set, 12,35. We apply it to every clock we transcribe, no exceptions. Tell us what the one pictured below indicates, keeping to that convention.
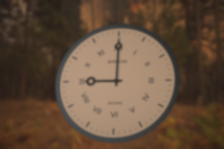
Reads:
9,00
